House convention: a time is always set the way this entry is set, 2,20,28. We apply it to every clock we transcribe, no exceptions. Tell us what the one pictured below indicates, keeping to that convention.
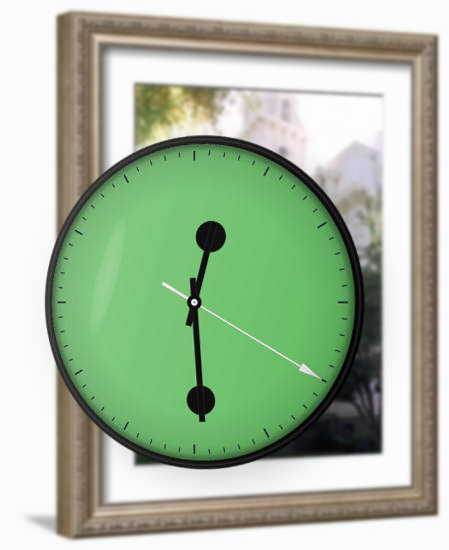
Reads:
12,29,20
